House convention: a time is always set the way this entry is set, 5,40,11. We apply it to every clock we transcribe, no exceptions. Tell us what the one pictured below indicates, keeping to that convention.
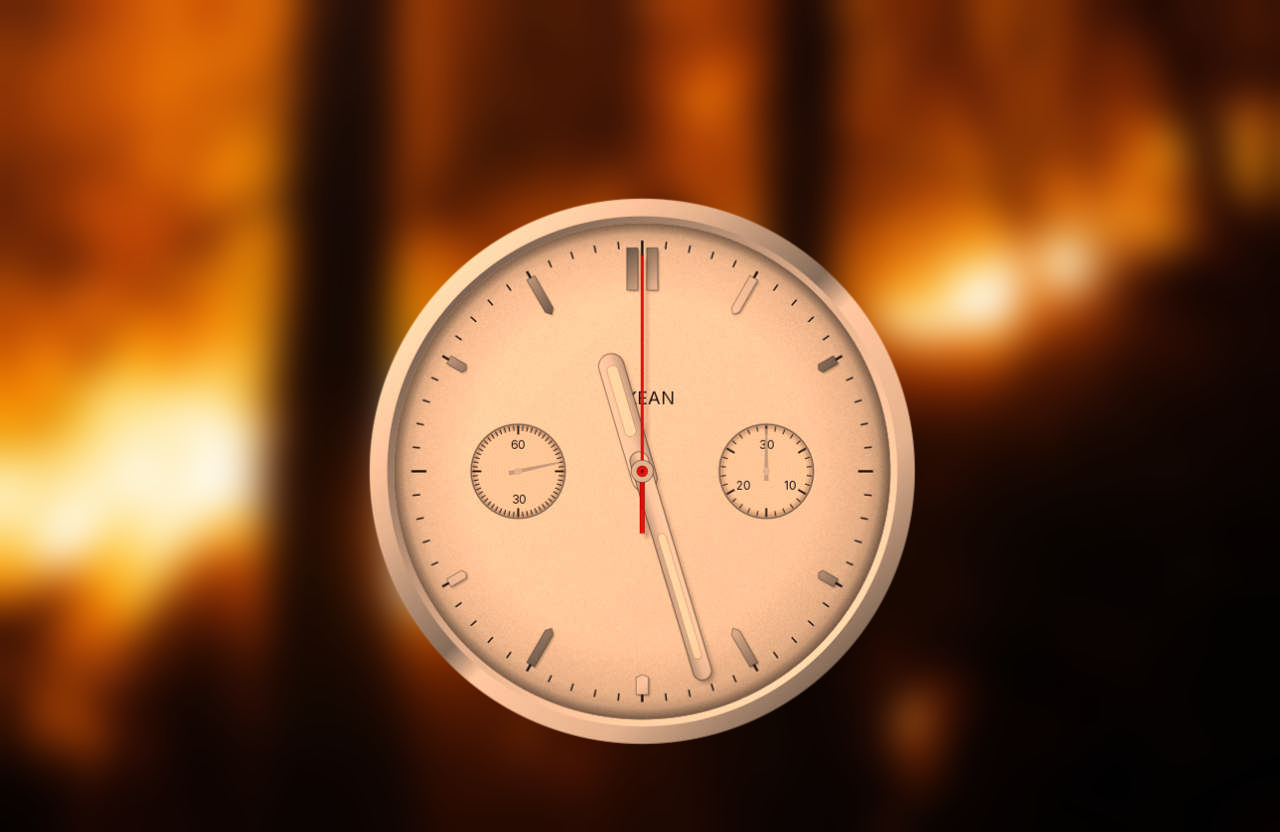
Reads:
11,27,13
